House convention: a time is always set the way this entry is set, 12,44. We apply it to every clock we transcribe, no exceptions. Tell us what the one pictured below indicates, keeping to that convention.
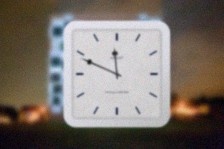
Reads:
11,49
